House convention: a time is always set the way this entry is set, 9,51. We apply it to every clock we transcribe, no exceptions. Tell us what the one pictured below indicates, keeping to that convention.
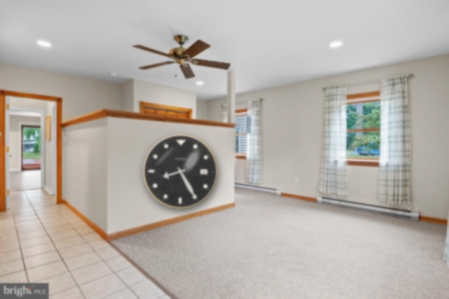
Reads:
8,25
